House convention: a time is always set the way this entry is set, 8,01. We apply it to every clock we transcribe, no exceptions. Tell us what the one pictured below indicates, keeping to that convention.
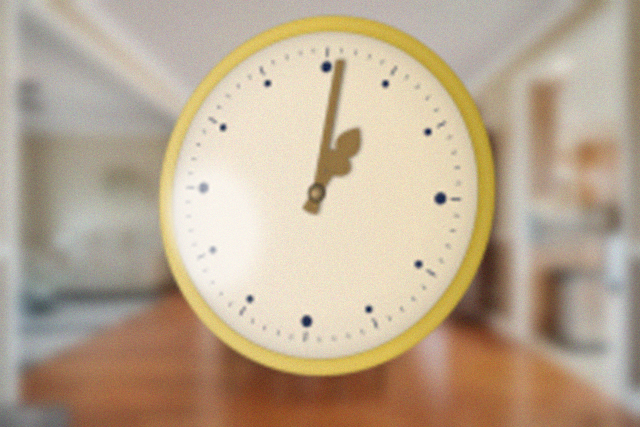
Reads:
1,01
